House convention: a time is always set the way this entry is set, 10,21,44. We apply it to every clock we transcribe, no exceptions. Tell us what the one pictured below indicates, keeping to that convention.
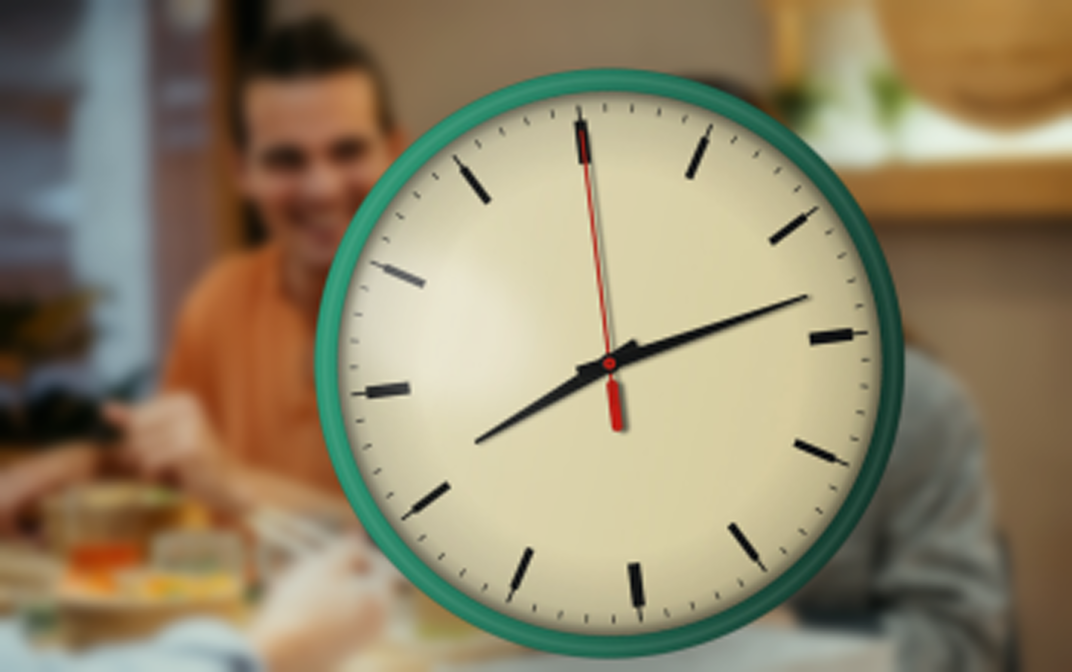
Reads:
8,13,00
